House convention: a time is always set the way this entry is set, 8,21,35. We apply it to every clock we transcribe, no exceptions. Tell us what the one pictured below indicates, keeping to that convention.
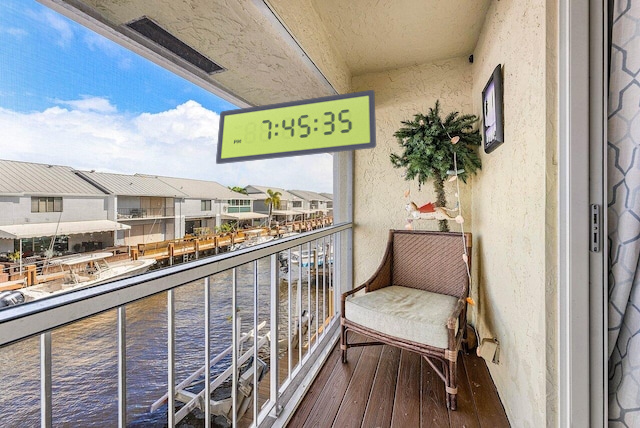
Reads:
7,45,35
